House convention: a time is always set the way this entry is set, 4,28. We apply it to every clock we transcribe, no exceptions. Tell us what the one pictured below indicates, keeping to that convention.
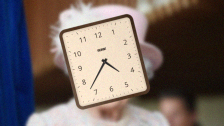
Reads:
4,37
